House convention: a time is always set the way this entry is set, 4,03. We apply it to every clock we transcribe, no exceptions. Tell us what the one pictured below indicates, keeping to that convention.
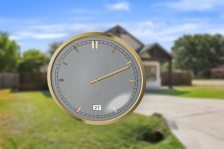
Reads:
2,11
